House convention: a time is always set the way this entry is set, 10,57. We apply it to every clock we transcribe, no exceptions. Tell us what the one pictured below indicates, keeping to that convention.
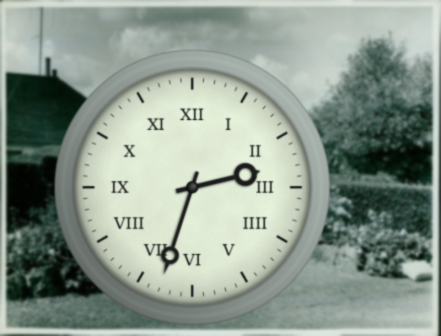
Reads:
2,33
